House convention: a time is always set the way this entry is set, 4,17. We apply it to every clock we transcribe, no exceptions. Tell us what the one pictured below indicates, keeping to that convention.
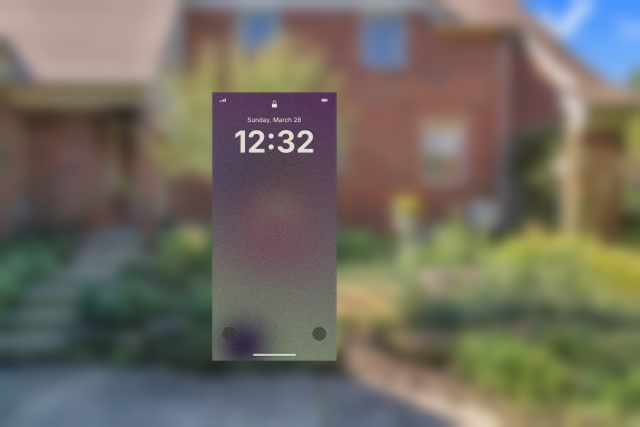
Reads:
12,32
